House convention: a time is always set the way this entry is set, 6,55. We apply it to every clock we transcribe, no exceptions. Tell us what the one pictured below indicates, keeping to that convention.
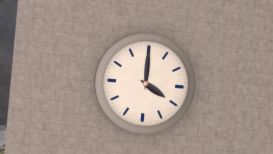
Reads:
4,00
